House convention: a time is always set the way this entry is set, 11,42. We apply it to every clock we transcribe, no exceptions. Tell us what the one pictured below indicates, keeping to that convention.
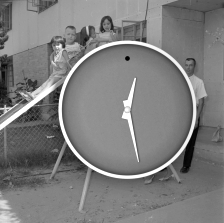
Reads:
12,28
